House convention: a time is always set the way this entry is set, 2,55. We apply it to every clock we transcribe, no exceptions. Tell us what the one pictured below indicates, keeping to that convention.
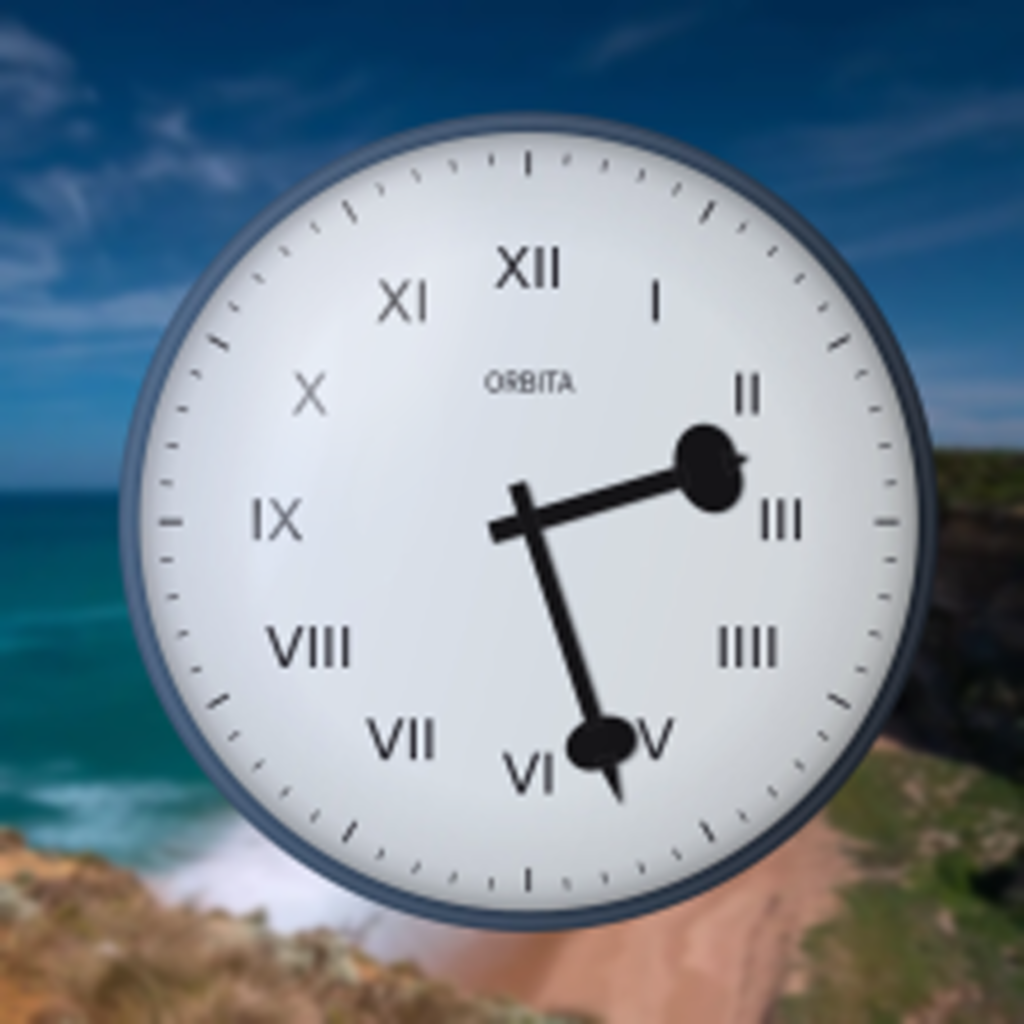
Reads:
2,27
